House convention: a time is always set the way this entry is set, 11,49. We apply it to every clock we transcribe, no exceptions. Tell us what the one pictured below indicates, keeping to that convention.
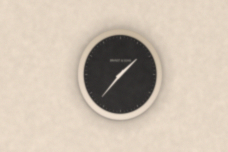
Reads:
1,37
